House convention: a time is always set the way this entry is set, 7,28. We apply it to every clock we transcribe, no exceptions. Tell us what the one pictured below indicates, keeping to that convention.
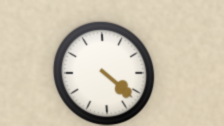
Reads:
4,22
